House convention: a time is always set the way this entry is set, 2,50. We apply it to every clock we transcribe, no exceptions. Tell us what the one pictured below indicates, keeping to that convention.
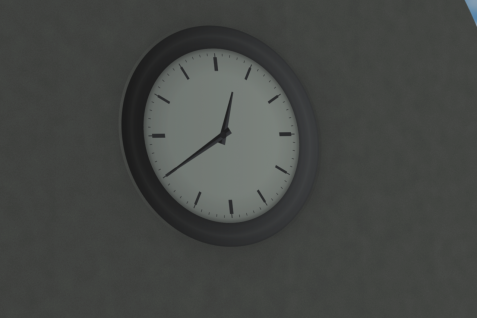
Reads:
12,40
